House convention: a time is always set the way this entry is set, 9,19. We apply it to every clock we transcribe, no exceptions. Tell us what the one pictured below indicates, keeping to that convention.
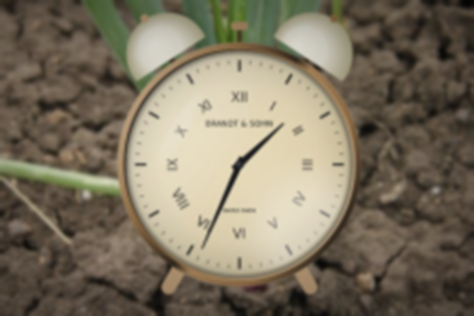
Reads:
1,34
